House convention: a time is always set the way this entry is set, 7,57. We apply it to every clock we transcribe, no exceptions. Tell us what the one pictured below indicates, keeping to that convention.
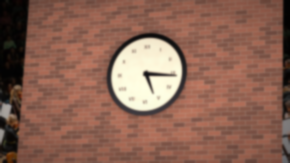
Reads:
5,16
